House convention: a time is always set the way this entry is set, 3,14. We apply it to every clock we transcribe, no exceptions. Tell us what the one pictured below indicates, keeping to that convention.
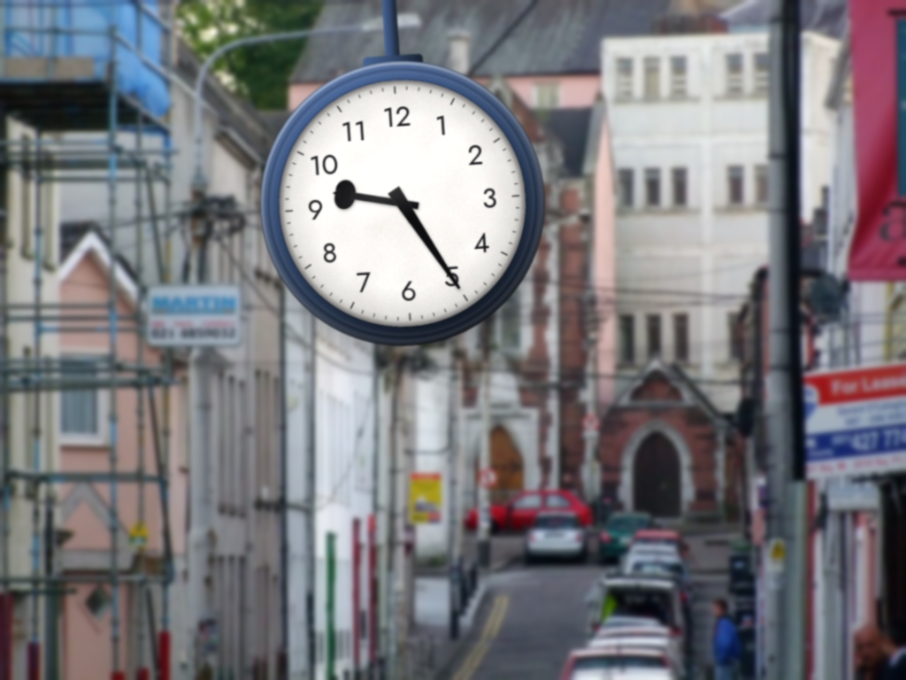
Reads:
9,25
